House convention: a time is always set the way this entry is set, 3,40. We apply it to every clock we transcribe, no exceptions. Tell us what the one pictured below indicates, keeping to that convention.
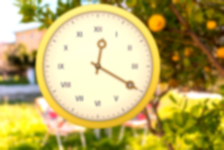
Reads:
12,20
